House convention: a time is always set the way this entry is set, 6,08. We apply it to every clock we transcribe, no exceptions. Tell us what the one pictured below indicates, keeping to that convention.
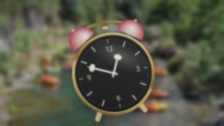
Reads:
12,49
